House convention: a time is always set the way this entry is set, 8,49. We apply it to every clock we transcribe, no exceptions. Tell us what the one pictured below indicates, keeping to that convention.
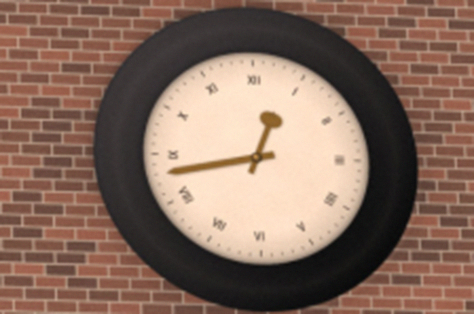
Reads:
12,43
